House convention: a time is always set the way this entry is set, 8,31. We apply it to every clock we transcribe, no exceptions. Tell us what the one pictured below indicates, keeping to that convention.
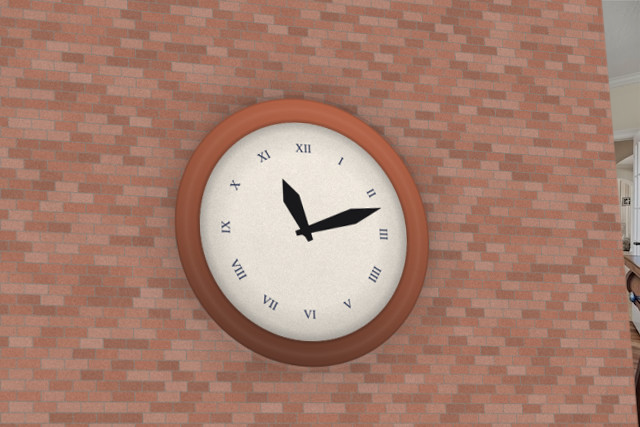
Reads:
11,12
